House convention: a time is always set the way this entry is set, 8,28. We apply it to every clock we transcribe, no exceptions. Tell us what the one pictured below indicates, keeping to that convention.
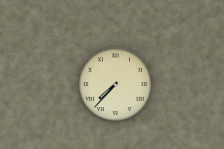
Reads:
7,37
